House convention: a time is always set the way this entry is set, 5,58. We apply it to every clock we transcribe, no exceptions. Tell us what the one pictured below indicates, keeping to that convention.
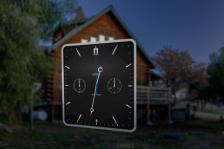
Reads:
12,32
